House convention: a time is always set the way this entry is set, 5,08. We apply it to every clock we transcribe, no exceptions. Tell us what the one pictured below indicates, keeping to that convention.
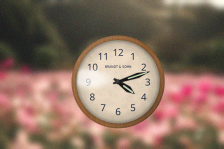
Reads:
4,12
